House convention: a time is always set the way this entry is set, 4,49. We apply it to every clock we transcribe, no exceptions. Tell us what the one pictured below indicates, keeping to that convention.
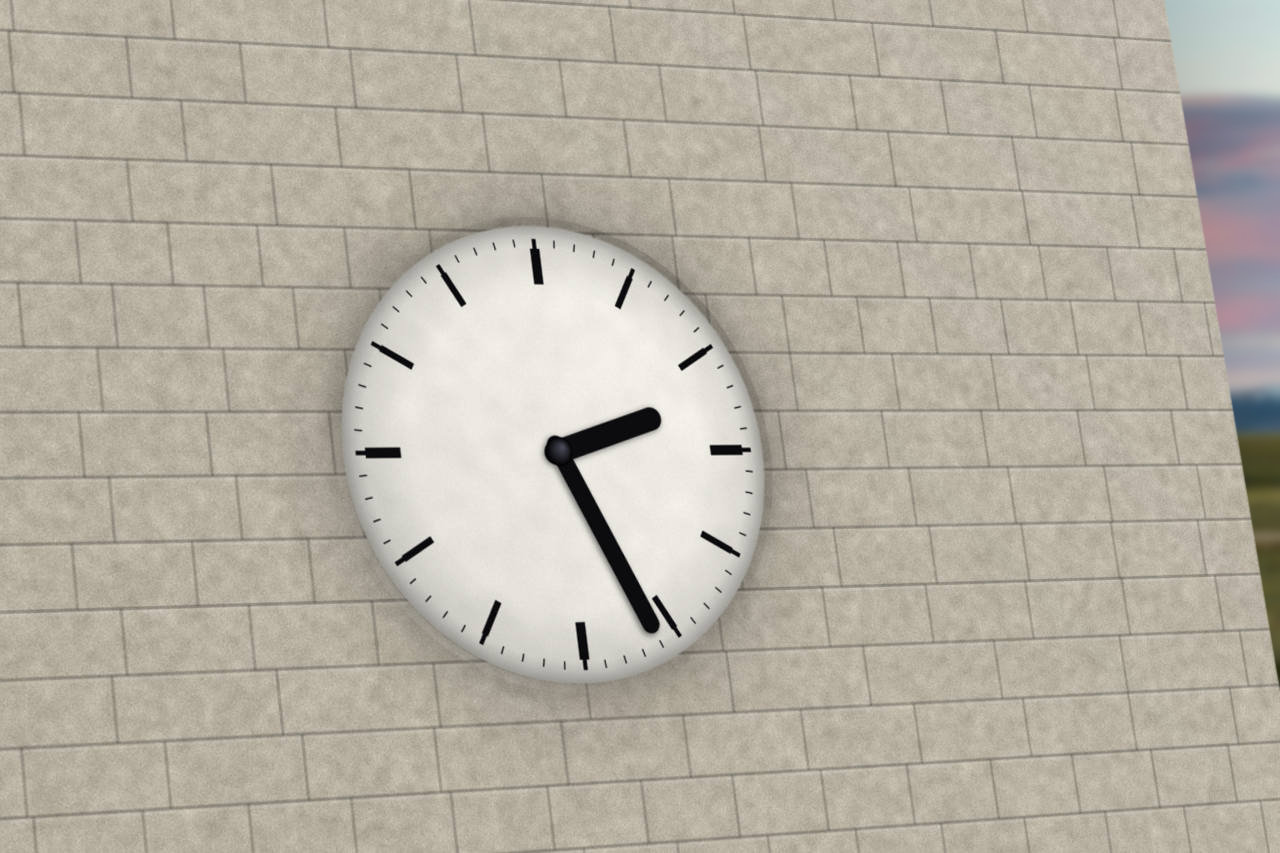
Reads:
2,26
